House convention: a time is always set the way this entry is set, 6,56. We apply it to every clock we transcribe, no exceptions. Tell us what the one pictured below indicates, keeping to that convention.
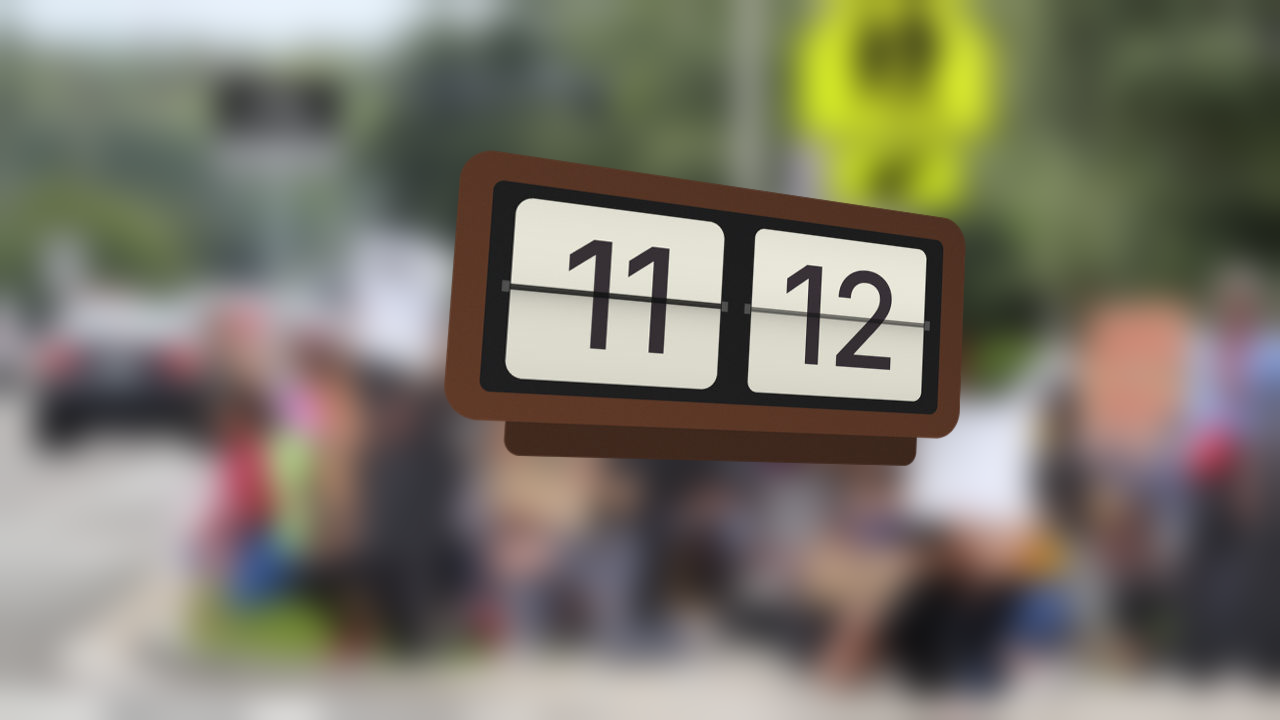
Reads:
11,12
